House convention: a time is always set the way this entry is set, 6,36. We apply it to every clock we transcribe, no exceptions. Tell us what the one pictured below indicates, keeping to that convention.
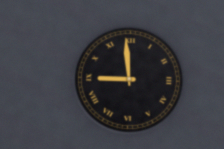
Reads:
8,59
